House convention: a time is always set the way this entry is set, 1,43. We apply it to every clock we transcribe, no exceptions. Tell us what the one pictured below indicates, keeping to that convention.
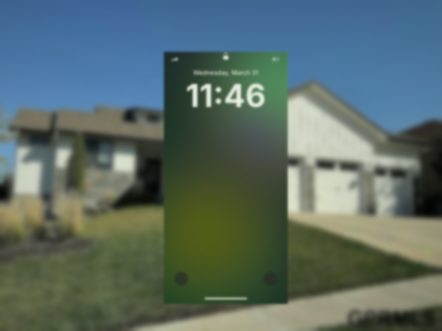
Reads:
11,46
